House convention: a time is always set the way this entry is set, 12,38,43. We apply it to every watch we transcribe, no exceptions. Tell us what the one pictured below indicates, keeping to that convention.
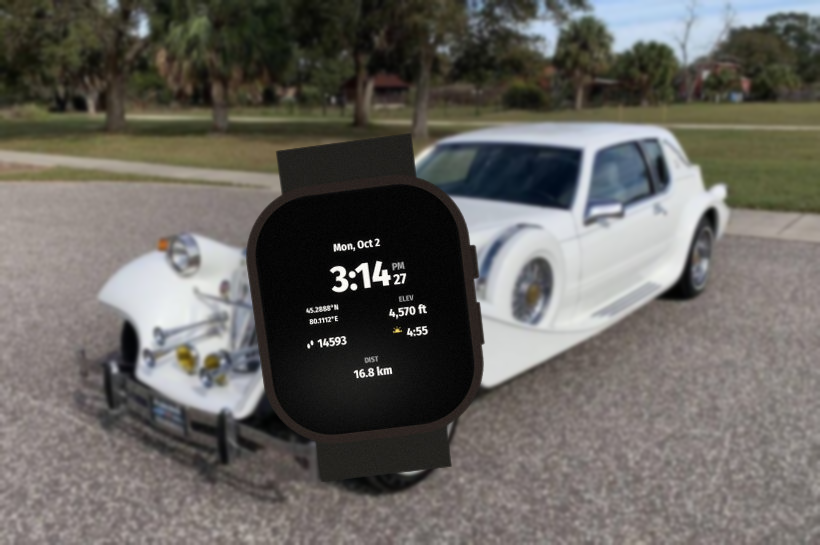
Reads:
3,14,27
